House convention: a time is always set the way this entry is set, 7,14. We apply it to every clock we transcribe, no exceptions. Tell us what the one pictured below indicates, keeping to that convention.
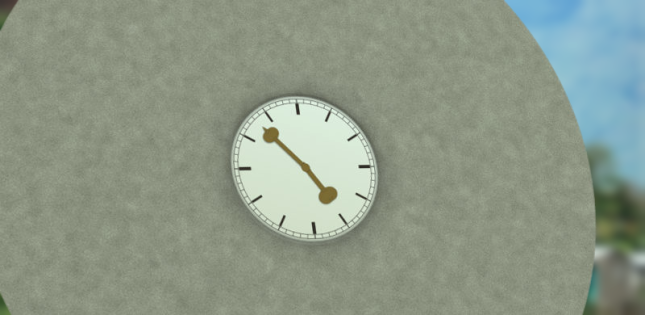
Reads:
4,53
